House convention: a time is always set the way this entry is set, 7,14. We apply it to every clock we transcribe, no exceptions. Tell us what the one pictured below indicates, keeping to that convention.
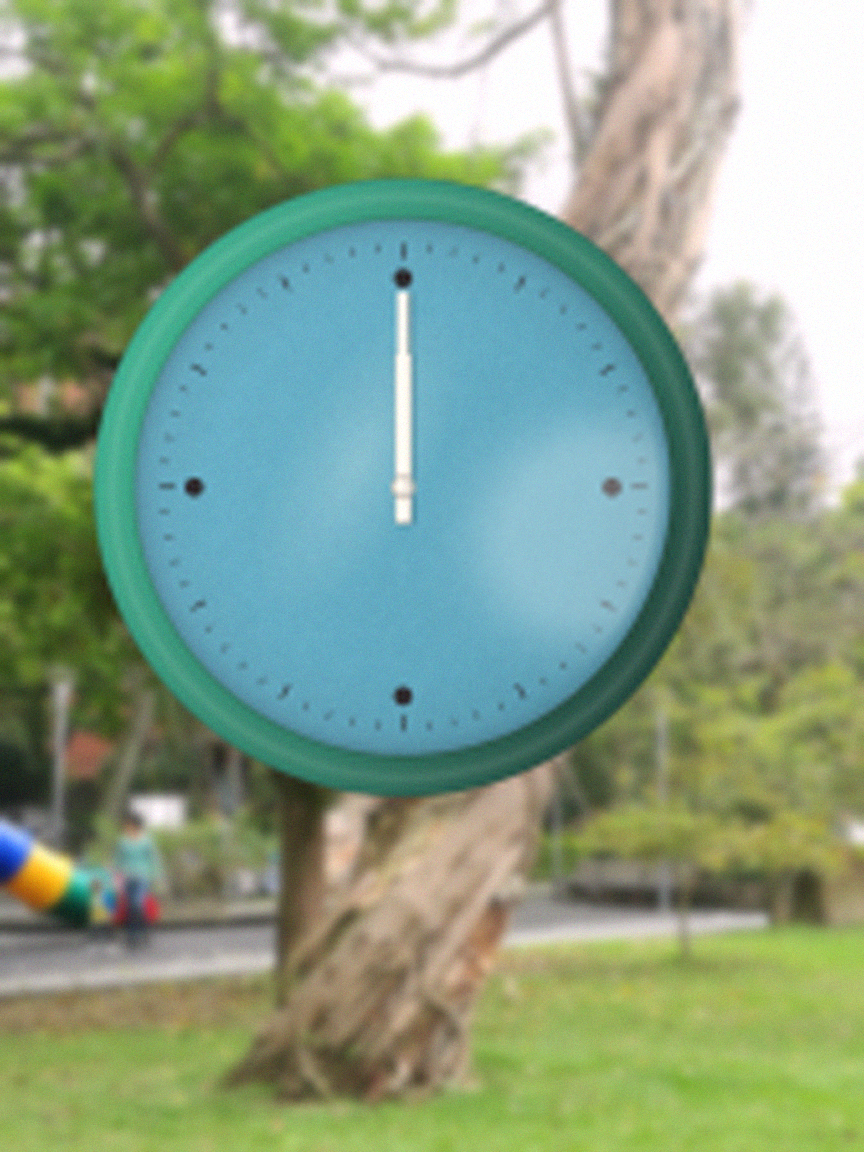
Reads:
12,00
